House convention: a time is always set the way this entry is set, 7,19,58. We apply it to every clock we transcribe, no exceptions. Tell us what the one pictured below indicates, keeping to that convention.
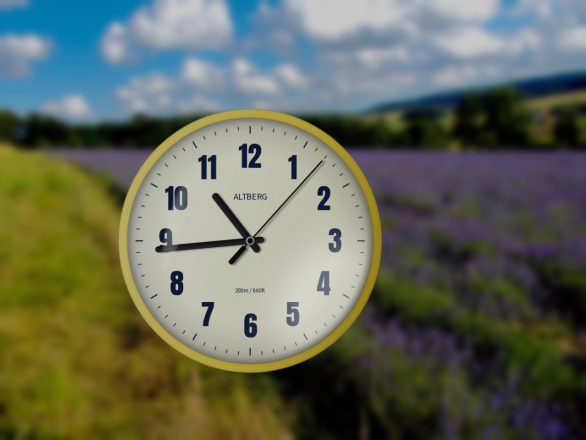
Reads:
10,44,07
